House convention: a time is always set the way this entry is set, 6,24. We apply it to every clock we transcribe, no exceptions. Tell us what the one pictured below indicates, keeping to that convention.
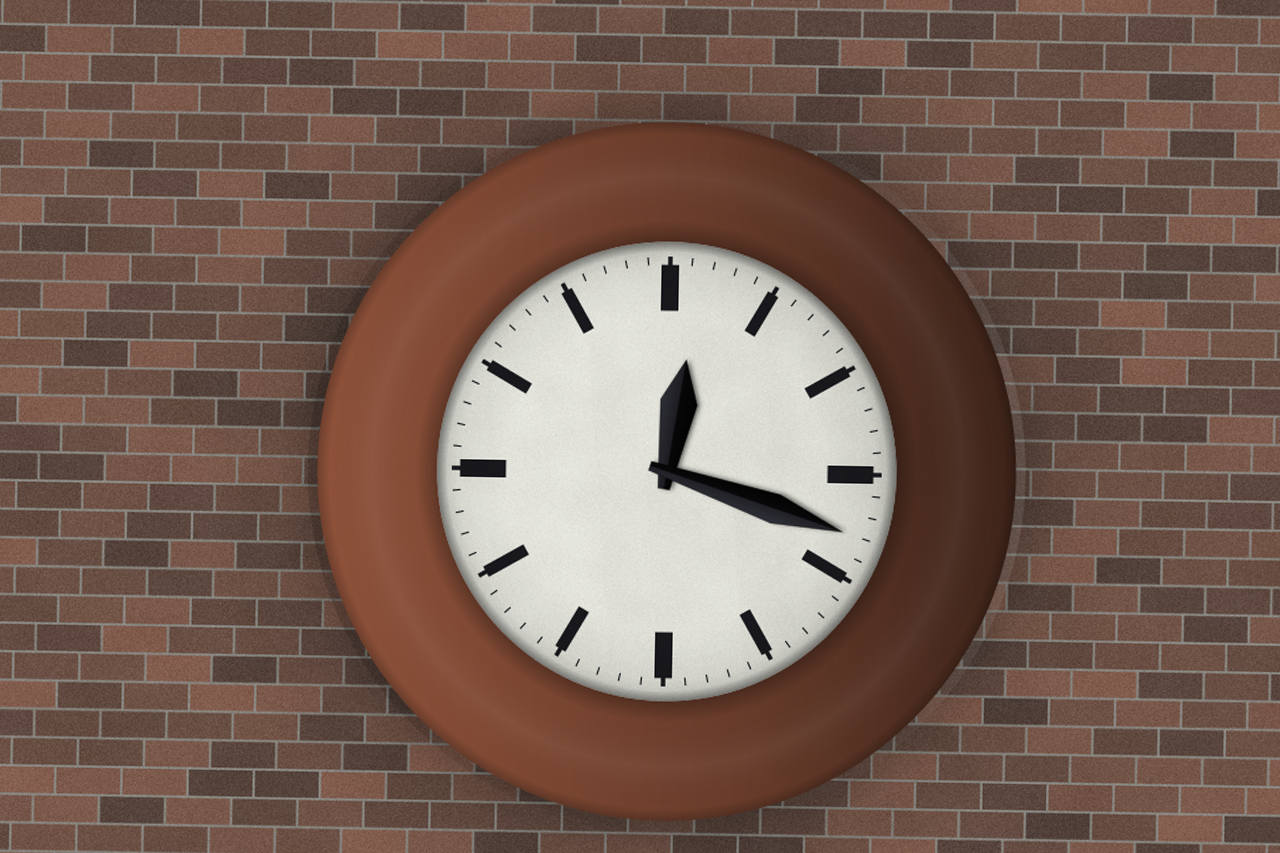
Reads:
12,18
